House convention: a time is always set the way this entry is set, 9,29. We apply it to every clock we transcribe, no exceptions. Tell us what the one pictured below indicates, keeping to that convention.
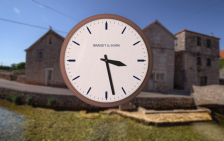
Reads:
3,28
